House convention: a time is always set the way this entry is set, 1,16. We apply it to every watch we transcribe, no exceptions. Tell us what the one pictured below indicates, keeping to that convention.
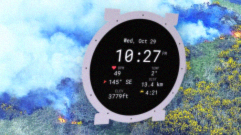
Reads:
10,27
